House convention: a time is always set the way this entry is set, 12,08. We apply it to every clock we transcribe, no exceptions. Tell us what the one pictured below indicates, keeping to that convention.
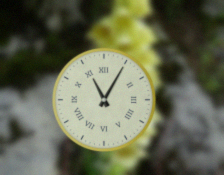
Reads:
11,05
